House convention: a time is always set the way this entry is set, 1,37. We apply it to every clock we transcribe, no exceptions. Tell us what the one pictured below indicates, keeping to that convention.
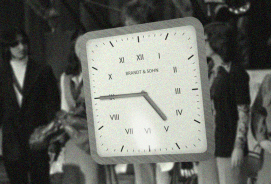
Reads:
4,45
